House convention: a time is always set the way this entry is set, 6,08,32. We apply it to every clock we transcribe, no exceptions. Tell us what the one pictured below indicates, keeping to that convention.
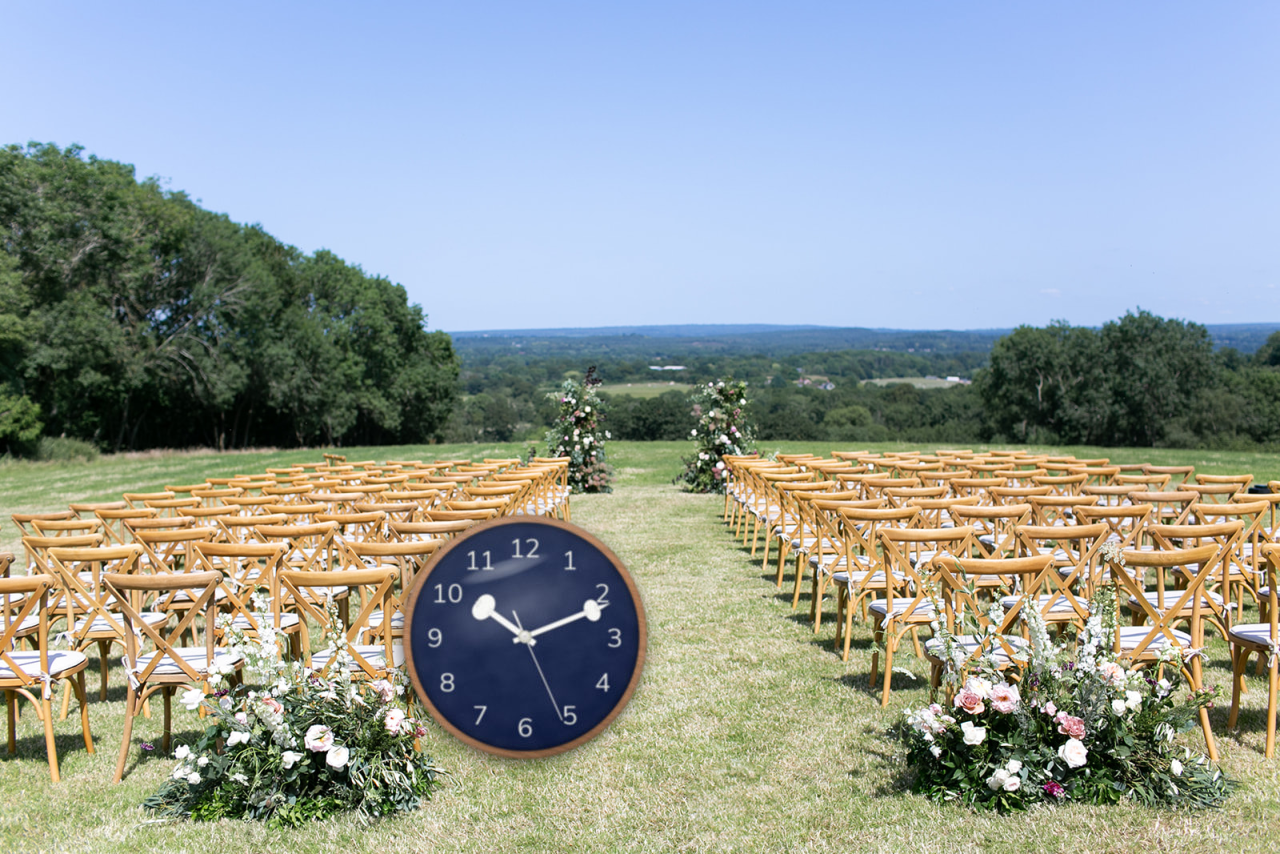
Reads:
10,11,26
